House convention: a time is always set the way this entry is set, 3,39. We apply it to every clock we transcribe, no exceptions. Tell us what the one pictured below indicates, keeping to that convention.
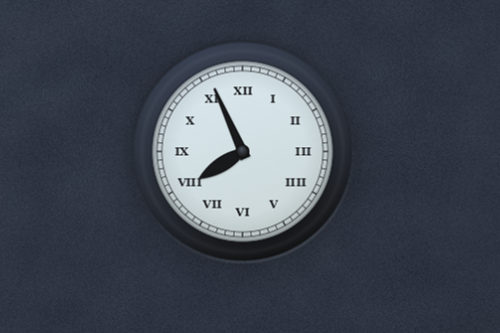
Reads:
7,56
